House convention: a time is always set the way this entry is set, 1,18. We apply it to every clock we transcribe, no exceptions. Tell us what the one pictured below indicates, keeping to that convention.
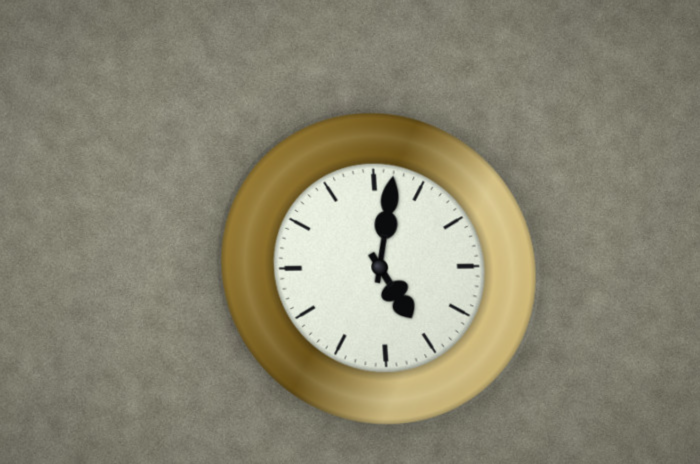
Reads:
5,02
